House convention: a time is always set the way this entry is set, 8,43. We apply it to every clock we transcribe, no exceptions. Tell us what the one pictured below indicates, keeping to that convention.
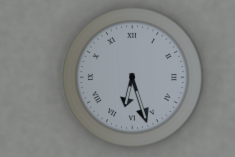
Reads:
6,27
